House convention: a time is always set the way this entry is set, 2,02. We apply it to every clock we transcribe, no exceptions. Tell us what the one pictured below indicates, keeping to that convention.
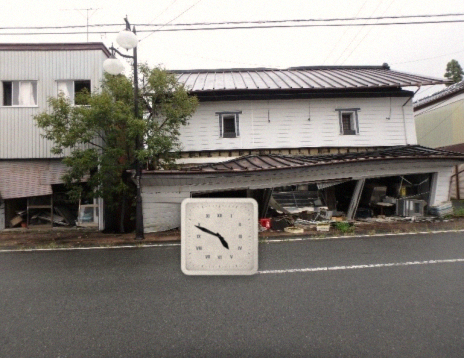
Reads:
4,49
